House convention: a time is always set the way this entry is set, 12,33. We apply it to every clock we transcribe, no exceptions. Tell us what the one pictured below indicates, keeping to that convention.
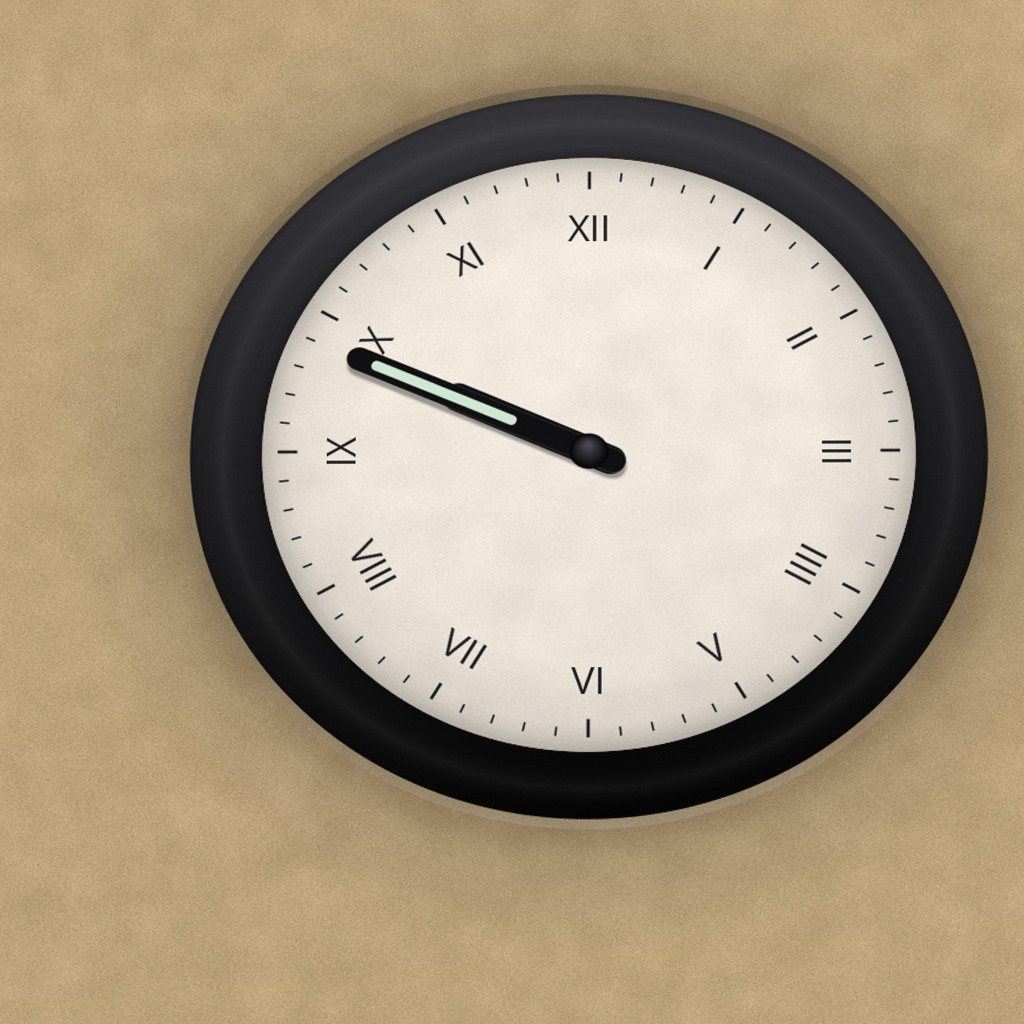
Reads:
9,49
